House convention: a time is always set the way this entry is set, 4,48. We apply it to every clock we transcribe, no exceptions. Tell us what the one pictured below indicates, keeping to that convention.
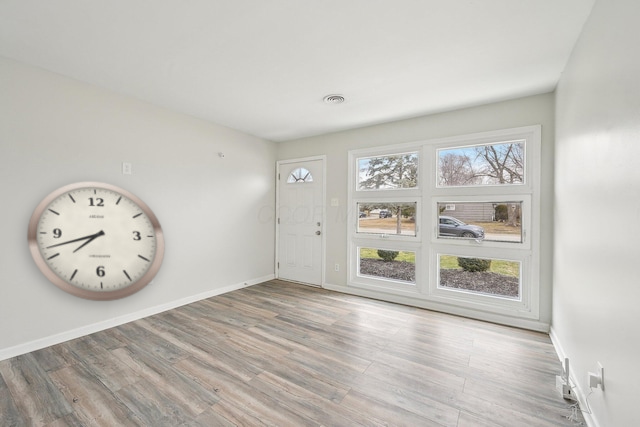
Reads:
7,42
